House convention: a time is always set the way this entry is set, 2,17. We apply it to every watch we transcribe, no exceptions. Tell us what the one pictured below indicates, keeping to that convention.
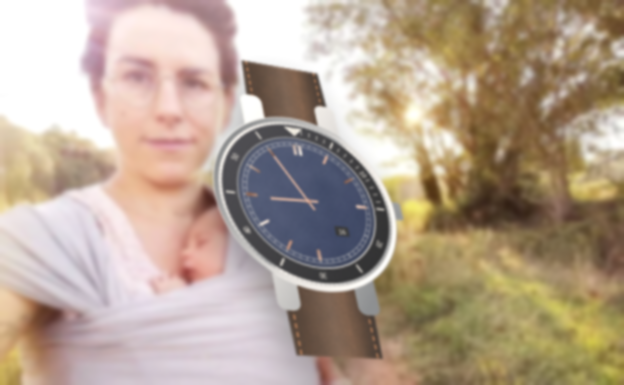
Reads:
8,55
